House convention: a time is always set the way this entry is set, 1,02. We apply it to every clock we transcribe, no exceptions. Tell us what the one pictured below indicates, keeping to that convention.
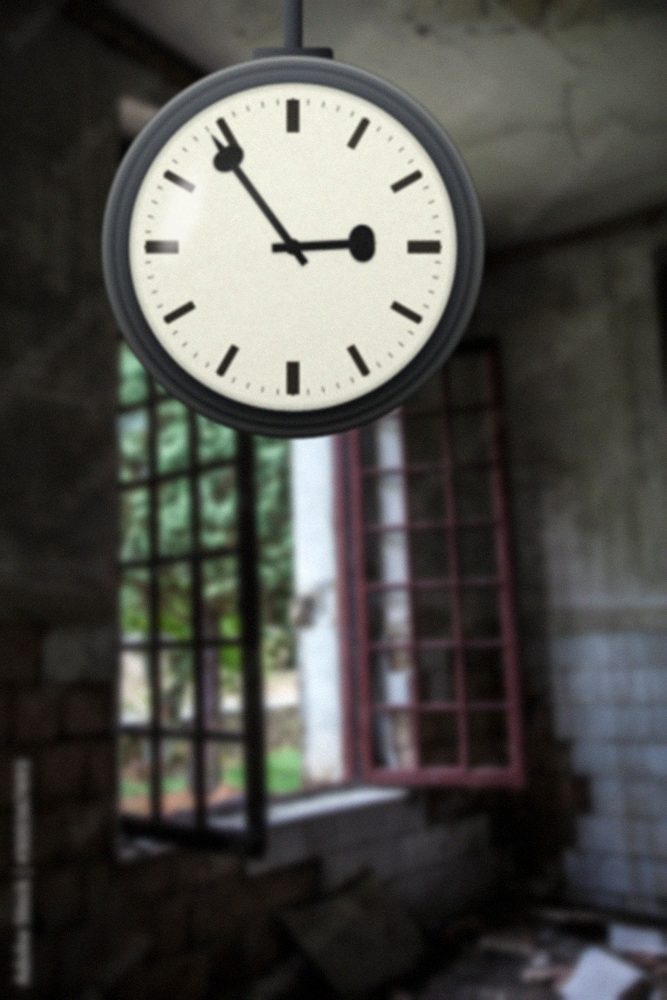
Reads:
2,54
